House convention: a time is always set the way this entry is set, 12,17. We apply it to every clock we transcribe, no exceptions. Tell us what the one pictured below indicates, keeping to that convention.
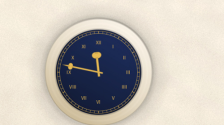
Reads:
11,47
